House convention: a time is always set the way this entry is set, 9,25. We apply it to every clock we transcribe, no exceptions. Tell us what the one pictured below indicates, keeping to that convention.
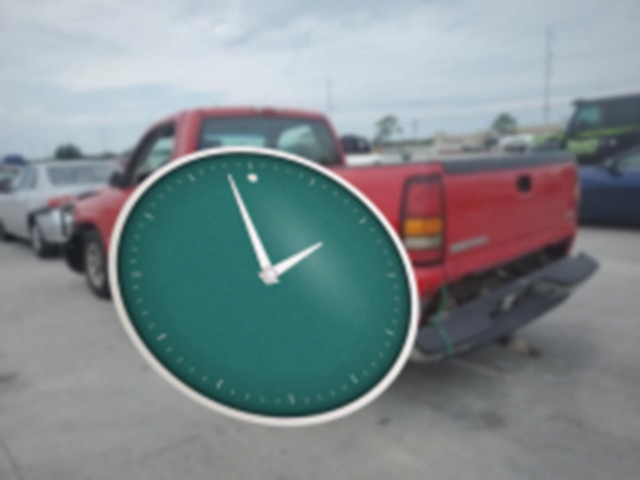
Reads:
1,58
